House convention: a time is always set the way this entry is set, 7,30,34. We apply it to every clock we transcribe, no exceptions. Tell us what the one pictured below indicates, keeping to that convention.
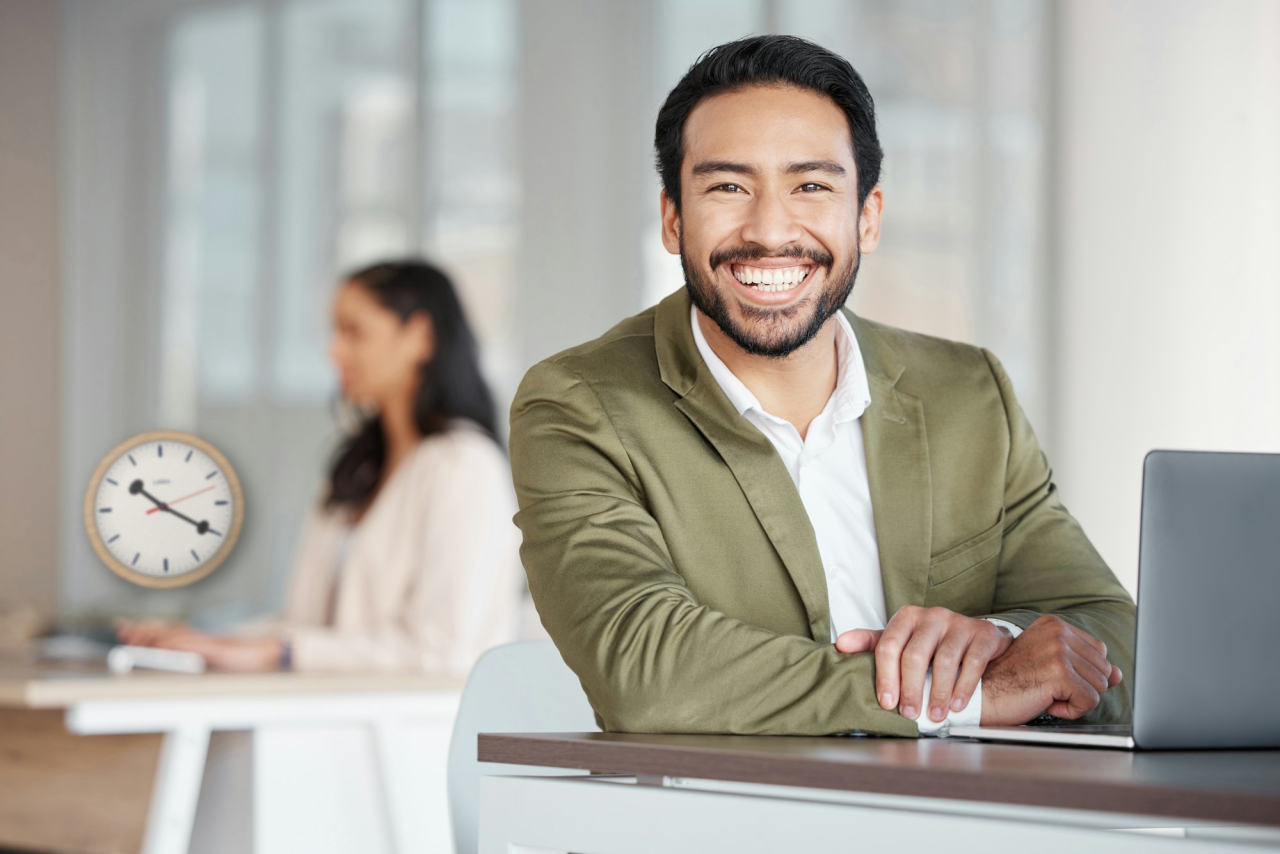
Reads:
10,20,12
